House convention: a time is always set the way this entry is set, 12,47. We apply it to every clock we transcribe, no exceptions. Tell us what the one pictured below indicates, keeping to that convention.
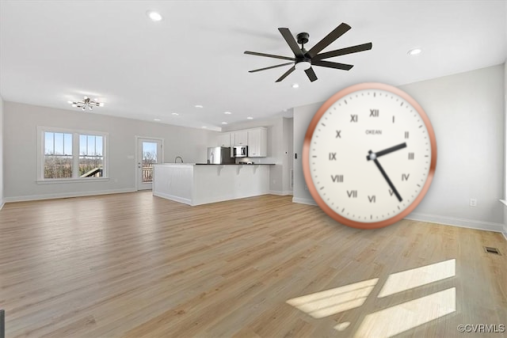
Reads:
2,24
